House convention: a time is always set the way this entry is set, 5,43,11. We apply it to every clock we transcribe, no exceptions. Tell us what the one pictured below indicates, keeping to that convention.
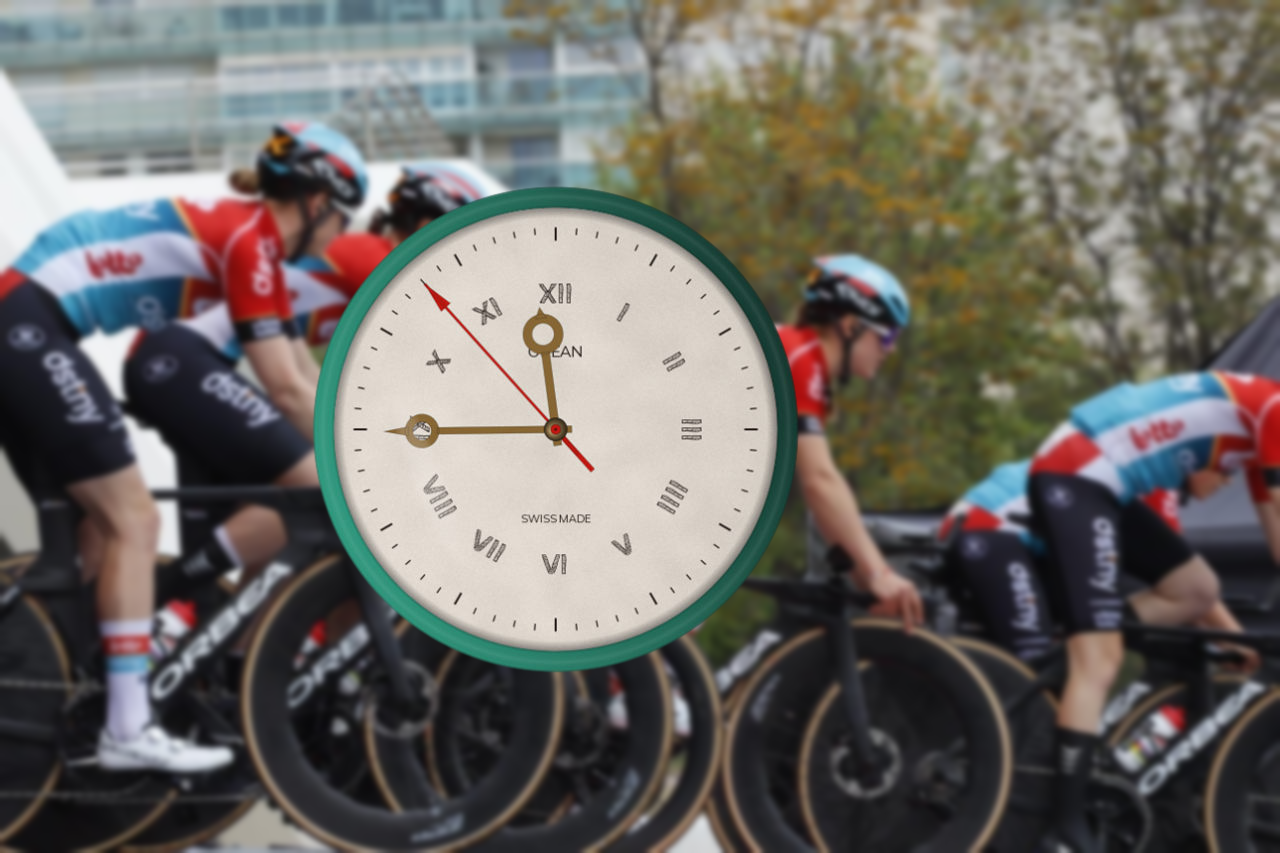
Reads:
11,44,53
